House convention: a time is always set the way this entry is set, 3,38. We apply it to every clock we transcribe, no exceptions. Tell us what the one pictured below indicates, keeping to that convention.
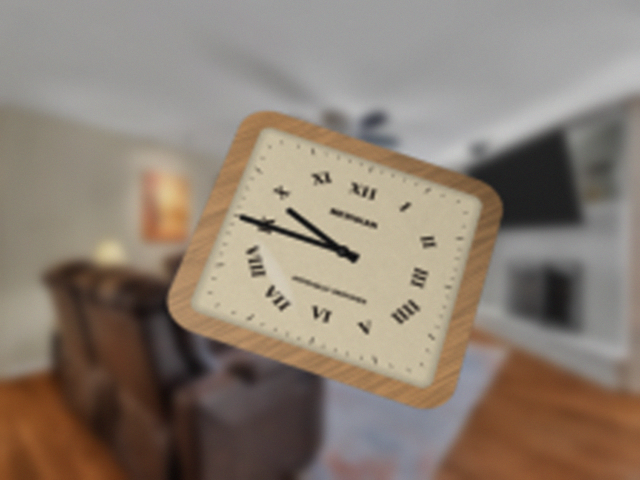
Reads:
9,45
